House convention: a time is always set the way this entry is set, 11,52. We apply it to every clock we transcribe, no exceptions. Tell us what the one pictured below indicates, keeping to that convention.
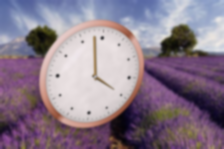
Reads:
3,58
